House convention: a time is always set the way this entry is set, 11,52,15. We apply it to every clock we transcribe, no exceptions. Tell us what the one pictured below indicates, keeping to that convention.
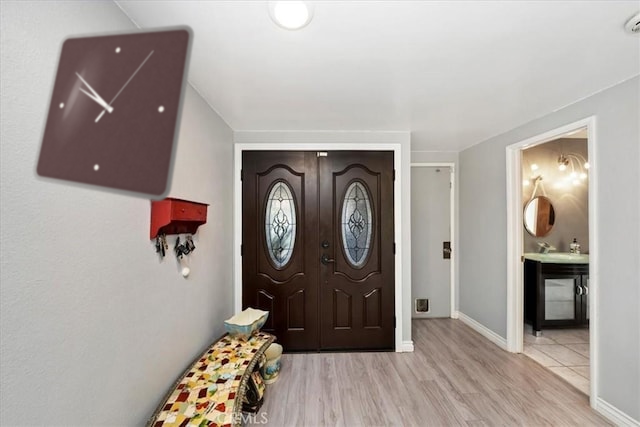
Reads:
9,51,06
